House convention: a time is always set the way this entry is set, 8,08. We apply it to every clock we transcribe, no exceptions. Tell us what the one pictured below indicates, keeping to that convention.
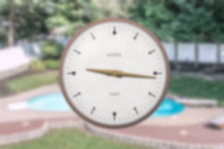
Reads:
9,16
